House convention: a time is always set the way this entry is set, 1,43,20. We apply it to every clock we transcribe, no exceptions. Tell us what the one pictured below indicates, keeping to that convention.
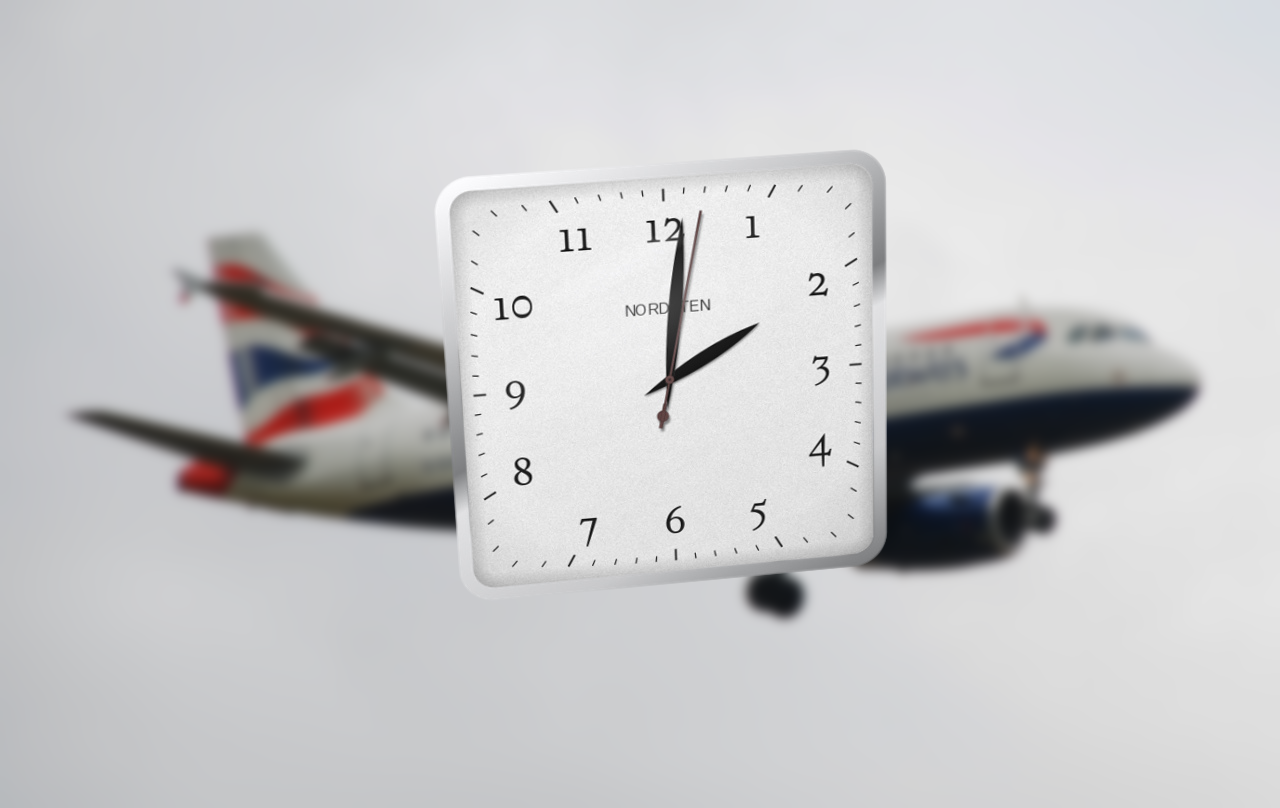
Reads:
2,01,02
